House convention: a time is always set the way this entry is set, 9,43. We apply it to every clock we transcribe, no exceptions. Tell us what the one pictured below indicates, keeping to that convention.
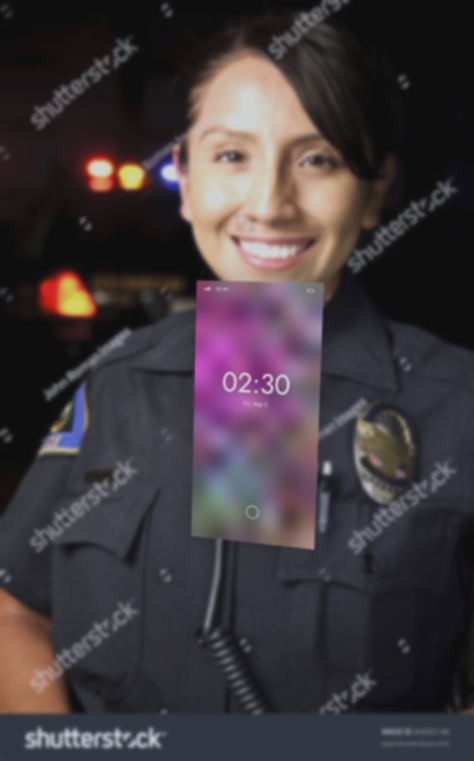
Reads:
2,30
